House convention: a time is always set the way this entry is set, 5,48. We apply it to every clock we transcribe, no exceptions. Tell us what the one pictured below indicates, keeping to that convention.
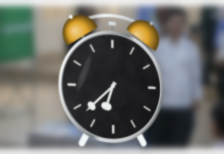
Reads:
6,38
